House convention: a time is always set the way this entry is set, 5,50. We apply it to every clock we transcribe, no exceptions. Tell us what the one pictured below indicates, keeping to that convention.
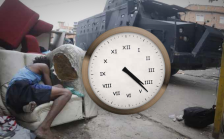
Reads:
4,23
